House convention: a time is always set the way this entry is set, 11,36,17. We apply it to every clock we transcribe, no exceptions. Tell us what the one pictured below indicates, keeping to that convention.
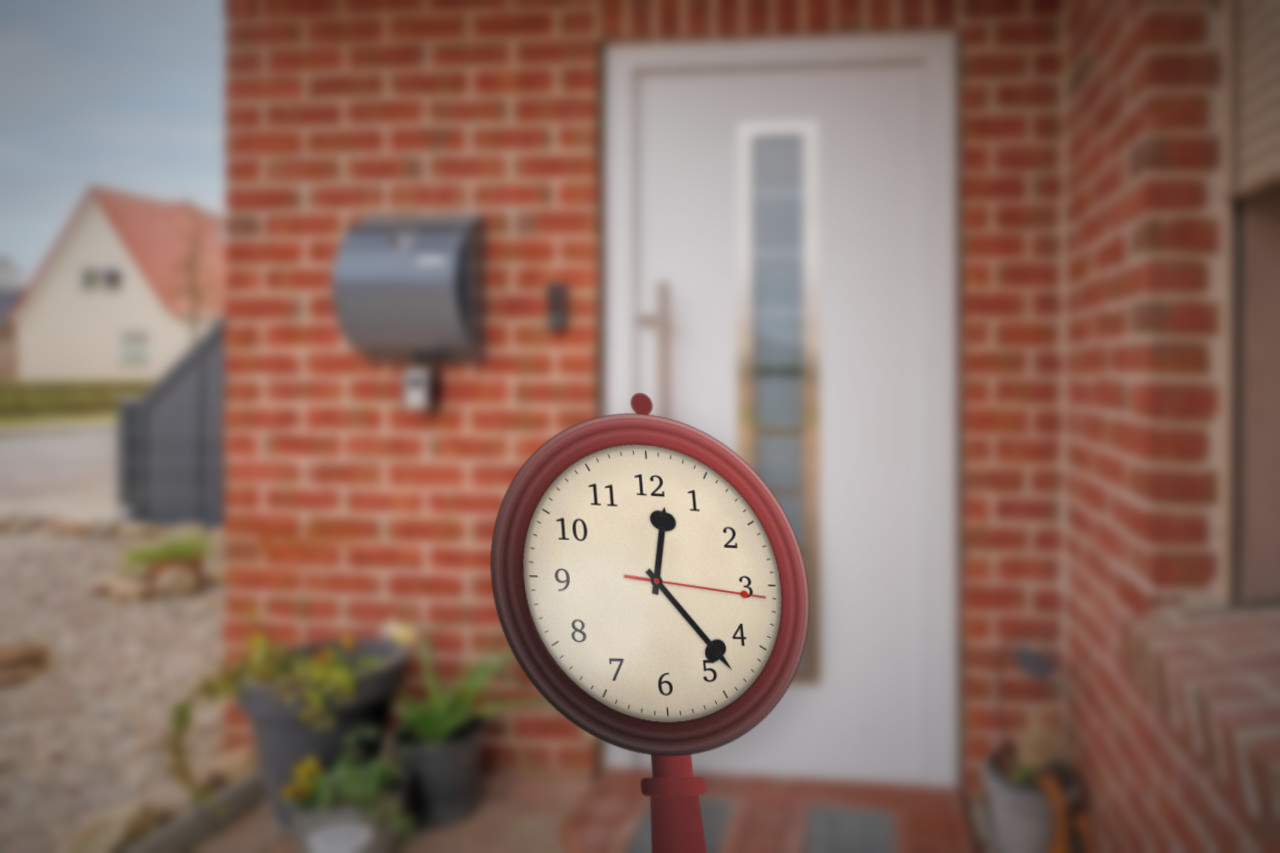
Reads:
12,23,16
